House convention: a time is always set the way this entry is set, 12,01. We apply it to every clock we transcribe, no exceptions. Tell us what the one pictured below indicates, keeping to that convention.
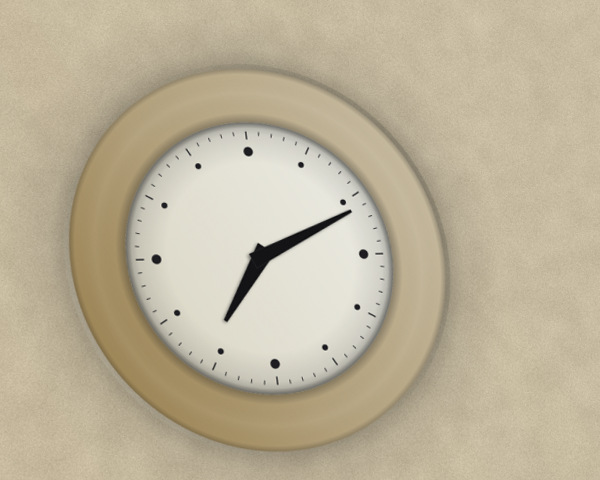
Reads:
7,11
